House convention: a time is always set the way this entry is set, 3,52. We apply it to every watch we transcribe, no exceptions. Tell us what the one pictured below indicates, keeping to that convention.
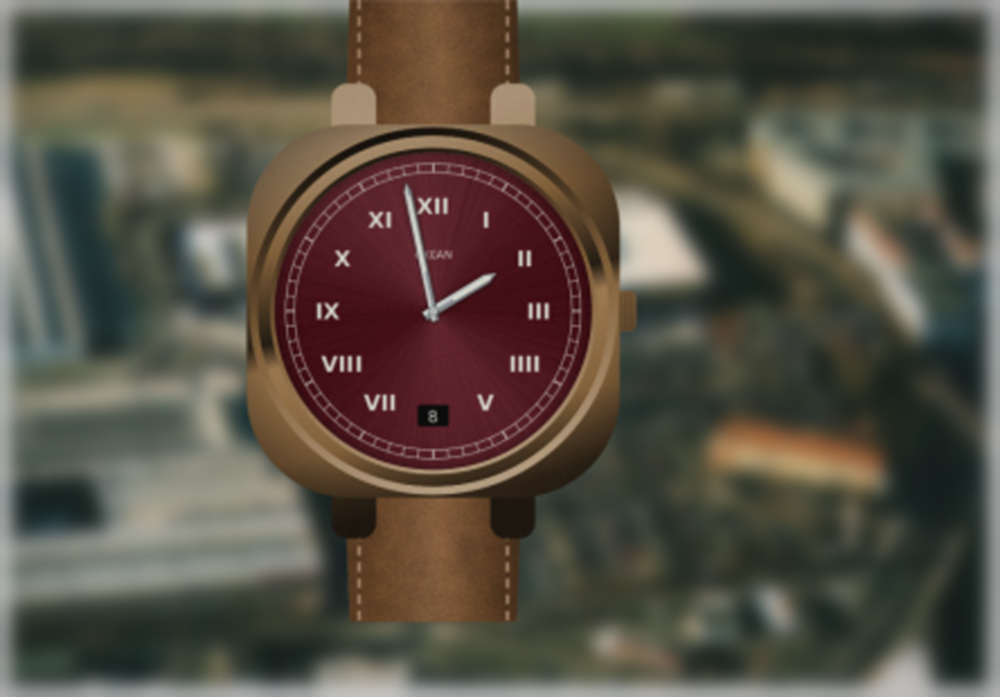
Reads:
1,58
